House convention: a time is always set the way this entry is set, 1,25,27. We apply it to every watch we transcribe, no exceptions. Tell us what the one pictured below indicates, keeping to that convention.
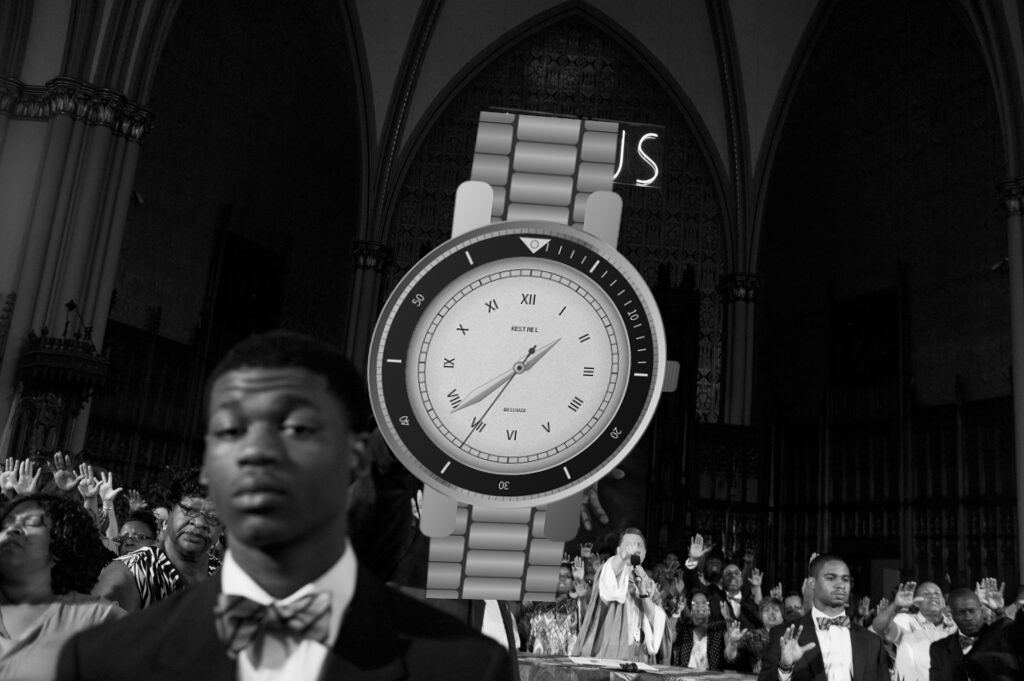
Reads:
1,38,35
